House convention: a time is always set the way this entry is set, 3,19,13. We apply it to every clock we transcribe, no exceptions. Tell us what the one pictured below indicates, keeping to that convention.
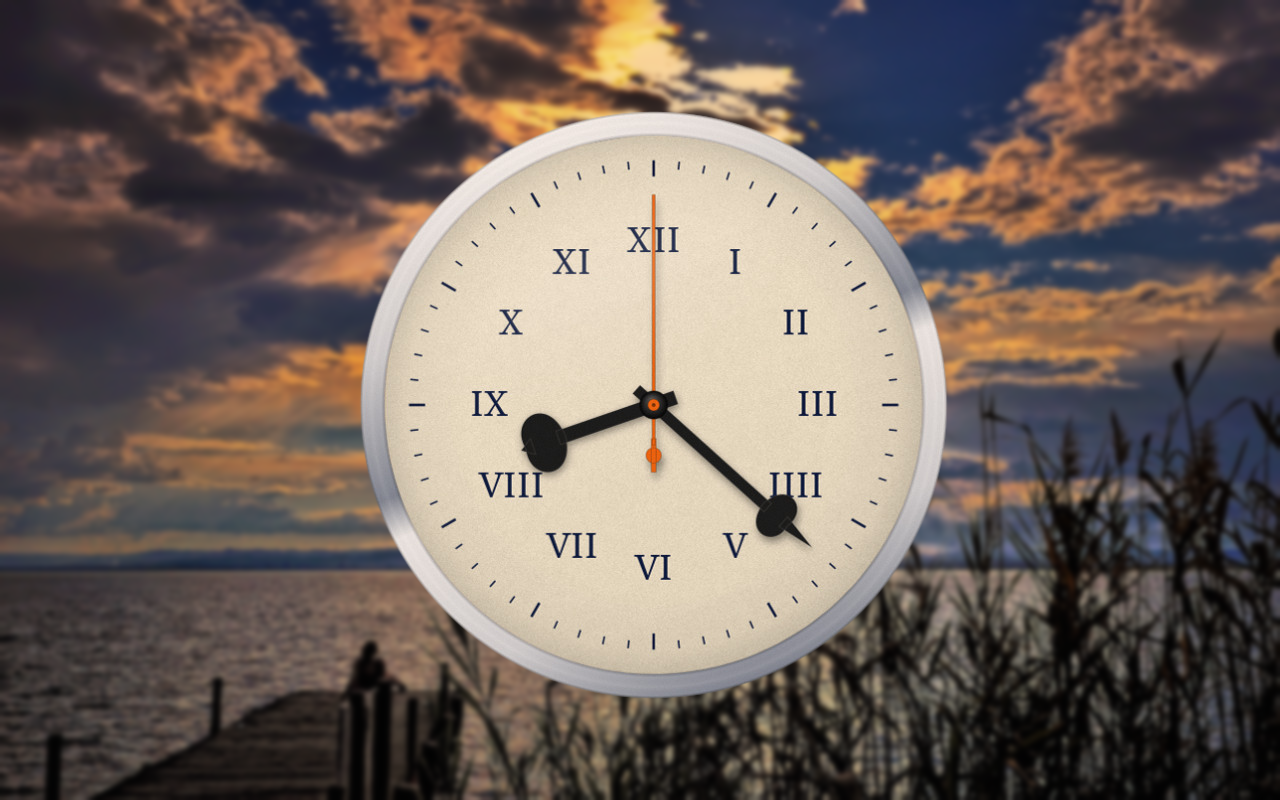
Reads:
8,22,00
